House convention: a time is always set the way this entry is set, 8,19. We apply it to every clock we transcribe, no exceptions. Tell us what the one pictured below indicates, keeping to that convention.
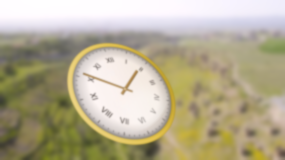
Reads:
1,51
